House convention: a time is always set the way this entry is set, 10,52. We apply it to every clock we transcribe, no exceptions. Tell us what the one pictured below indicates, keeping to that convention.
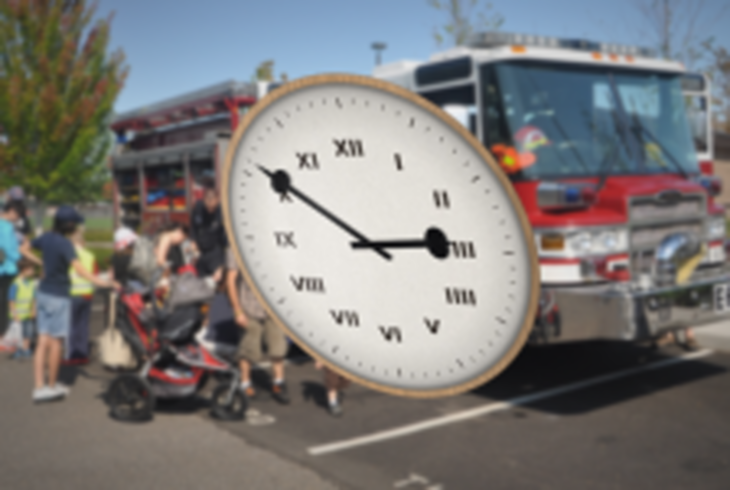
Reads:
2,51
